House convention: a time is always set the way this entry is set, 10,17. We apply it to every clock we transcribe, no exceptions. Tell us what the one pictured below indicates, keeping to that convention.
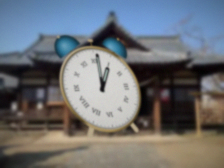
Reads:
1,01
